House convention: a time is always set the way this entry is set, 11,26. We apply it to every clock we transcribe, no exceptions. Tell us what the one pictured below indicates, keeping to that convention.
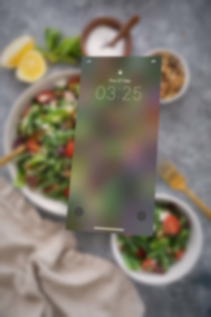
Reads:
3,25
